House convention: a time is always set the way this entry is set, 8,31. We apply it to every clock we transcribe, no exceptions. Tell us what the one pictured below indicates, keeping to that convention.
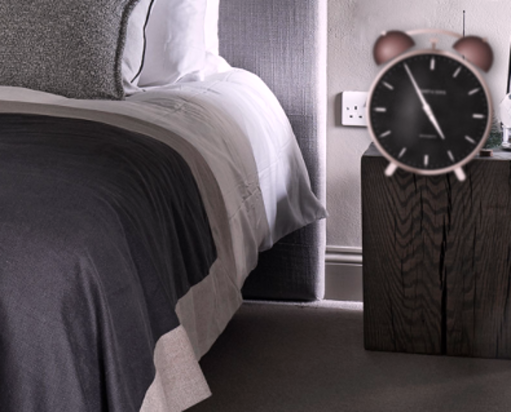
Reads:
4,55
